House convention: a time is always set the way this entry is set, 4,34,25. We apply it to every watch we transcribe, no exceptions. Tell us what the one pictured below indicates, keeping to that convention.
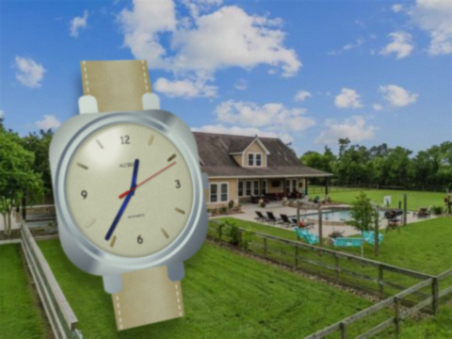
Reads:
12,36,11
